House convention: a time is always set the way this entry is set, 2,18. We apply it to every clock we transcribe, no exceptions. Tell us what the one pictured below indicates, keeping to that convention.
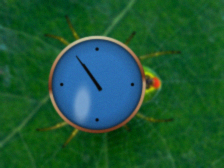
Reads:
10,54
